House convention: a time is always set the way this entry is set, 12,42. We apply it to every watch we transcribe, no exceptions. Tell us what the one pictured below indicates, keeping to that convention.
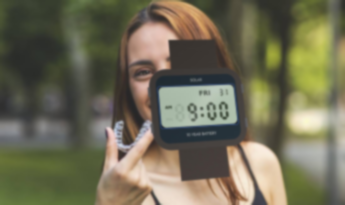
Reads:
9,00
